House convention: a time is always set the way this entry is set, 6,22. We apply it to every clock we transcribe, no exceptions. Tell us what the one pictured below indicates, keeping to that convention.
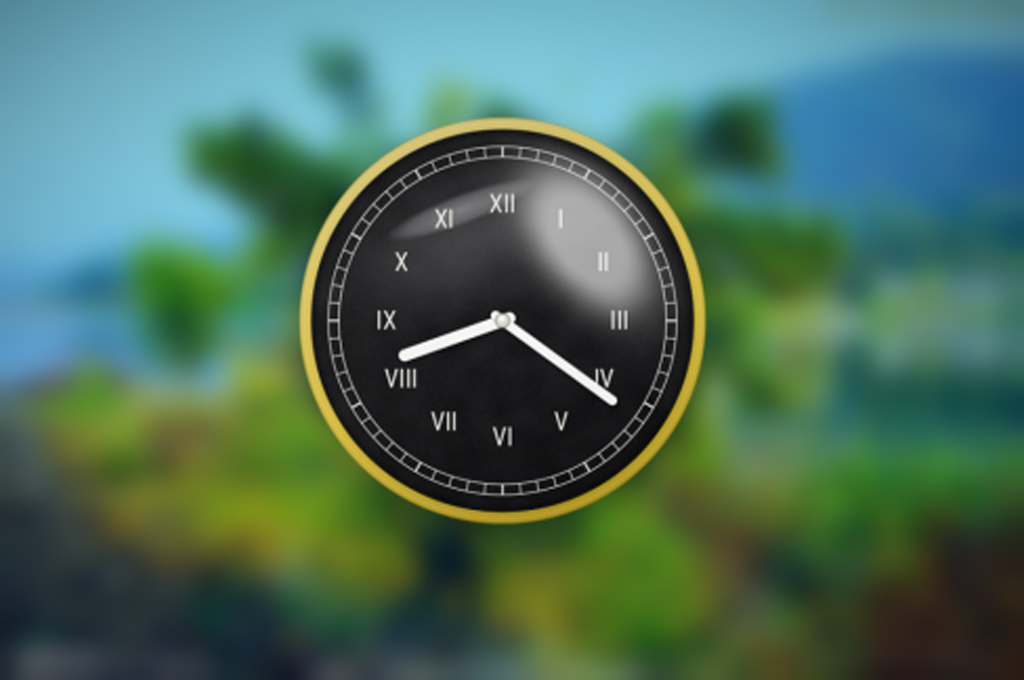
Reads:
8,21
